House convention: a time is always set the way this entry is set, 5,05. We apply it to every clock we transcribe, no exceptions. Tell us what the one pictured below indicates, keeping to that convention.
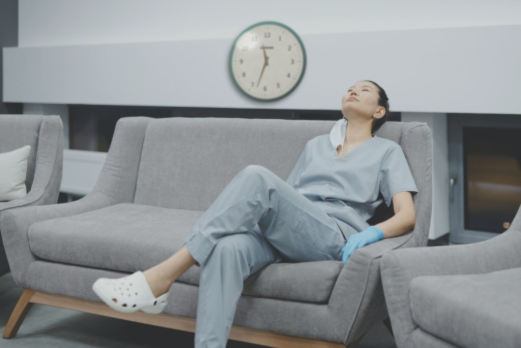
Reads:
11,33
